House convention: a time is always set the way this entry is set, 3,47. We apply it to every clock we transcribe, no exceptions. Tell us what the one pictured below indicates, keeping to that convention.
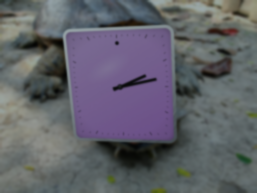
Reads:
2,13
